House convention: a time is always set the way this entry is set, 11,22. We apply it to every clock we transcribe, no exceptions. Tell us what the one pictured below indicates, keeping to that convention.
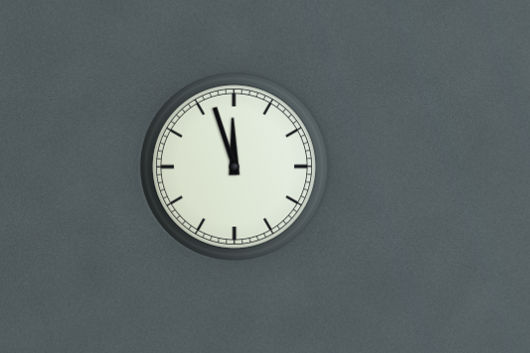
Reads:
11,57
